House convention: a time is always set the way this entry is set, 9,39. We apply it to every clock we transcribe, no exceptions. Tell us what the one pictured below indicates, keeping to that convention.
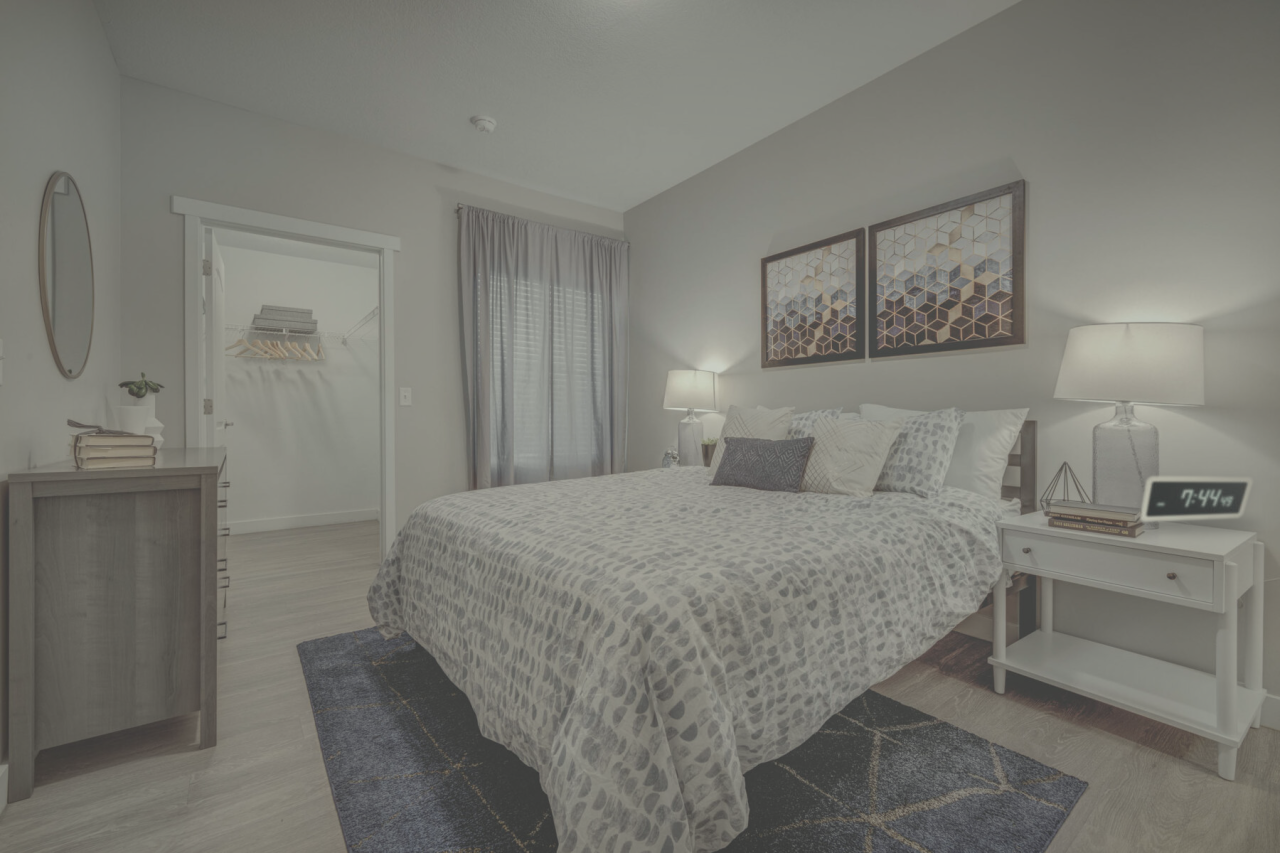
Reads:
7,44
